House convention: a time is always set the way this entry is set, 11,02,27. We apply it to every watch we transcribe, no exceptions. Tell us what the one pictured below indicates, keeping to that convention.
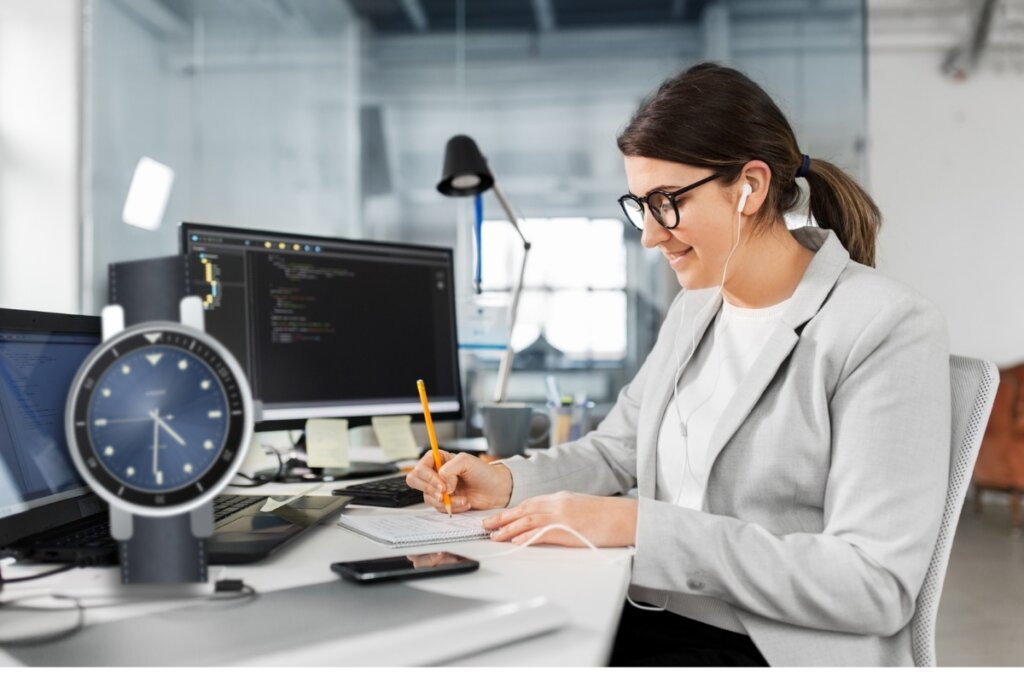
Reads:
4,30,45
